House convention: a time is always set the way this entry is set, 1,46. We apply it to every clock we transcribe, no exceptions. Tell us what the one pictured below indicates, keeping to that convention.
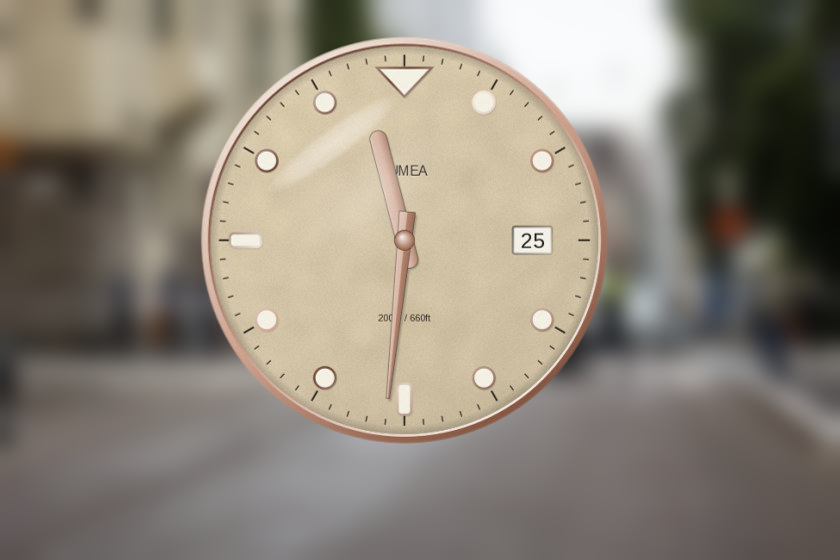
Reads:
11,31
